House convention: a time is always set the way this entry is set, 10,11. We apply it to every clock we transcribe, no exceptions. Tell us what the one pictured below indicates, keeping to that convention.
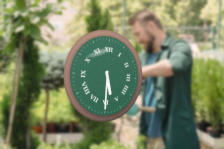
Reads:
5,30
